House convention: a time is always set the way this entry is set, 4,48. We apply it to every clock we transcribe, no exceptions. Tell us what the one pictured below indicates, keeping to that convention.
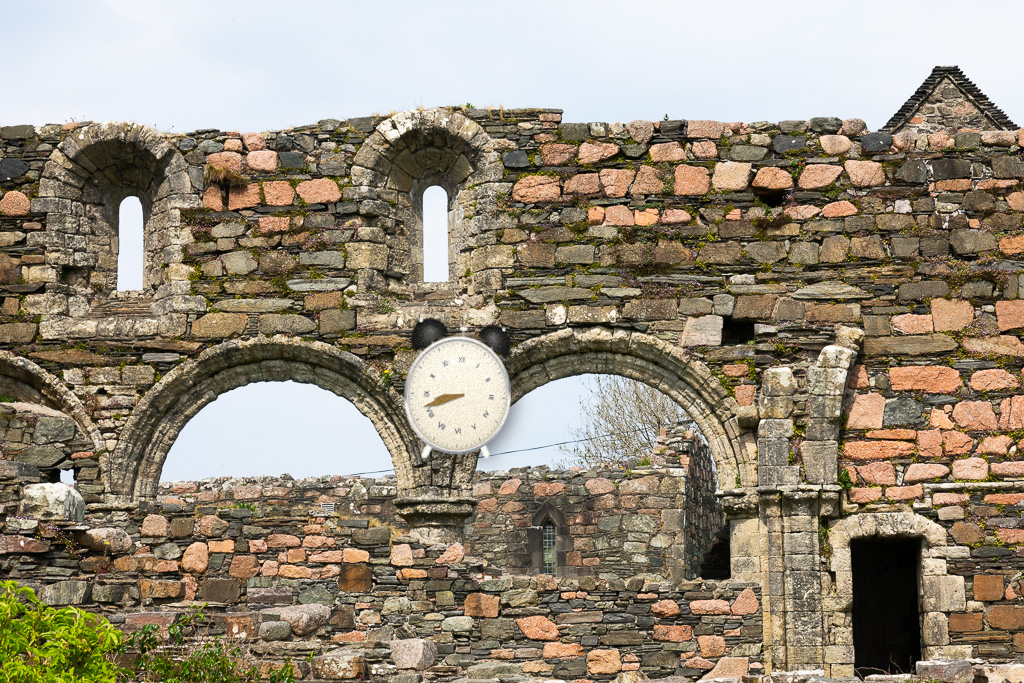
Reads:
8,42
